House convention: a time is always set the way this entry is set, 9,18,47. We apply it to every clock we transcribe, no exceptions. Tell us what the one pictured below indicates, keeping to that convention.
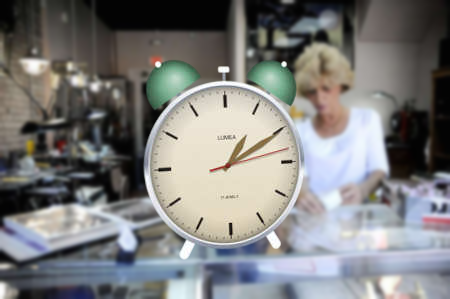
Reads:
1,10,13
